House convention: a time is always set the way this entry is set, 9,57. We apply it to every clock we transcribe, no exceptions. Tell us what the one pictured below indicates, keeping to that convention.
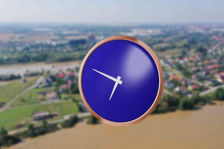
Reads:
6,49
